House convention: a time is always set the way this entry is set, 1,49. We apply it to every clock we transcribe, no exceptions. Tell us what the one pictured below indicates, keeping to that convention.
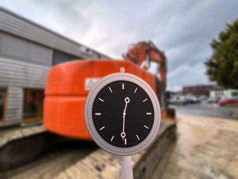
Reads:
12,31
